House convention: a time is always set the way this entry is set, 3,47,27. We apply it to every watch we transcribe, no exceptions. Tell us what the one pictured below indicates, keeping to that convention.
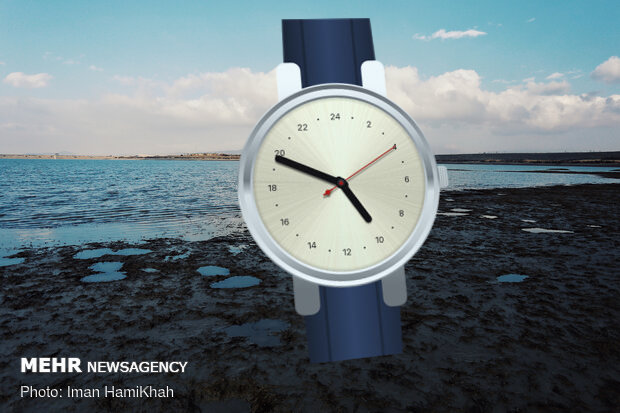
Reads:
9,49,10
